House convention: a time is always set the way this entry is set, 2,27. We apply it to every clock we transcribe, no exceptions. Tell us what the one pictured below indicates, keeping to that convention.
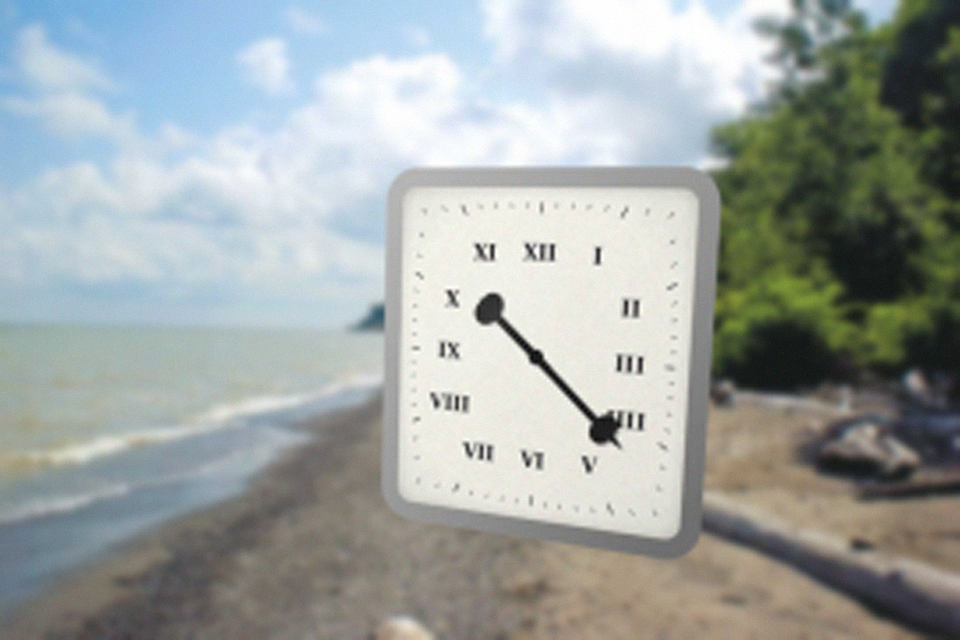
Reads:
10,22
